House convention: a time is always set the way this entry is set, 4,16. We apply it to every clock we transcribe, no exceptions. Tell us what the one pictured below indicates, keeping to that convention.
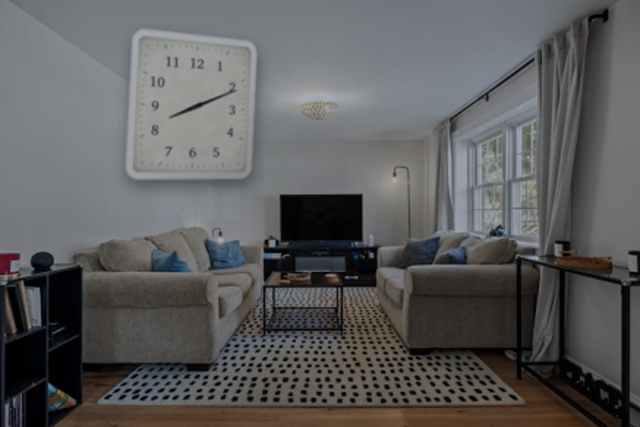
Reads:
8,11
